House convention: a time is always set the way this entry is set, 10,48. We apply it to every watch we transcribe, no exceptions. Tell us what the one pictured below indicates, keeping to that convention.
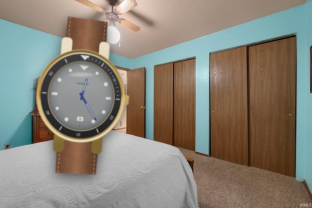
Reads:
12,24
